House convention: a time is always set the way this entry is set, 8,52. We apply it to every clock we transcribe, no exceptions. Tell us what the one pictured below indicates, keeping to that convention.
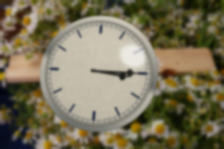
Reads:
3,15
